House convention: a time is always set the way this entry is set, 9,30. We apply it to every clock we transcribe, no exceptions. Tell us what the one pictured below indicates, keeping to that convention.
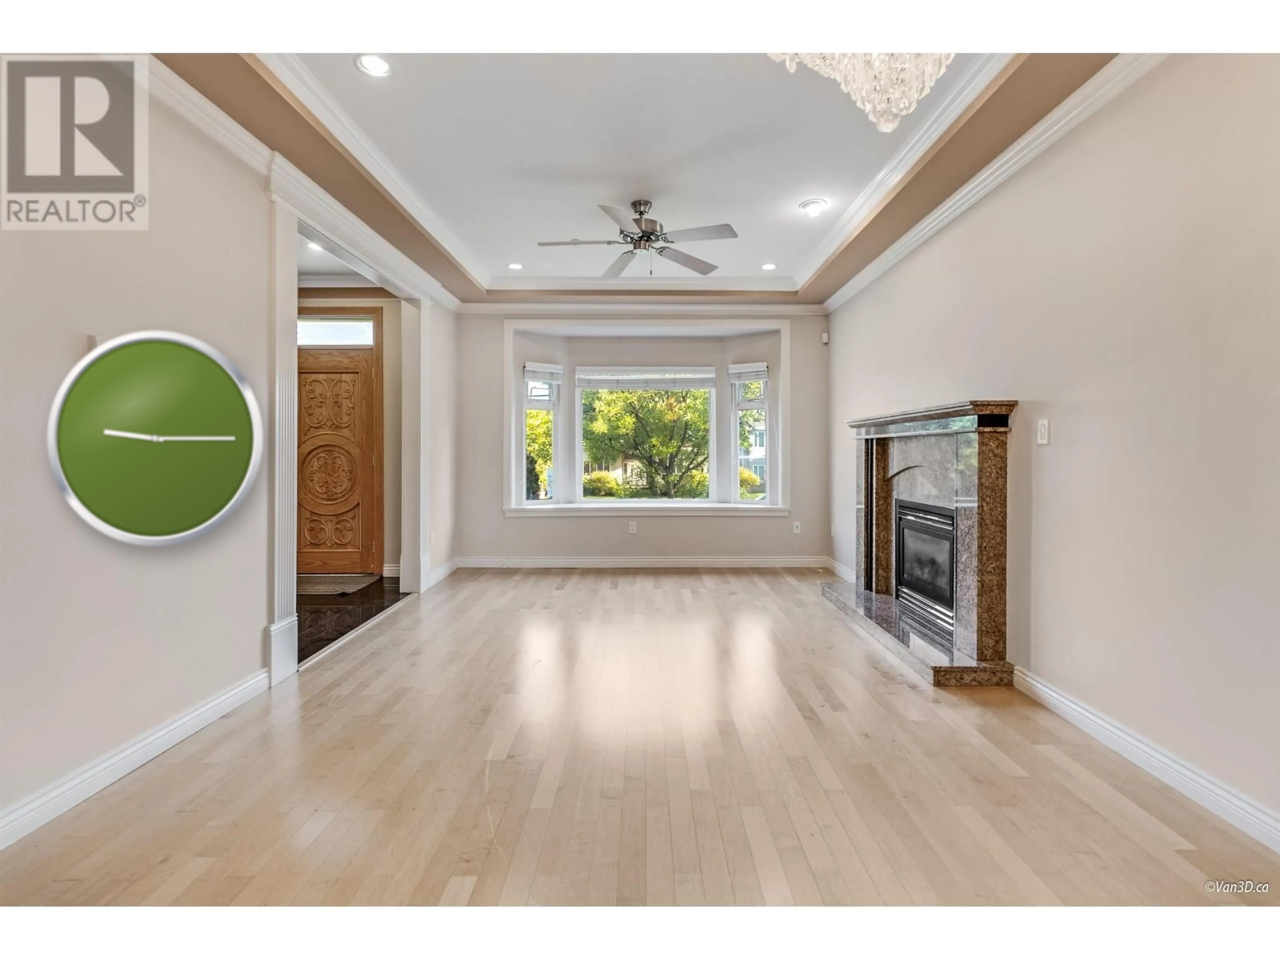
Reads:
9,15
